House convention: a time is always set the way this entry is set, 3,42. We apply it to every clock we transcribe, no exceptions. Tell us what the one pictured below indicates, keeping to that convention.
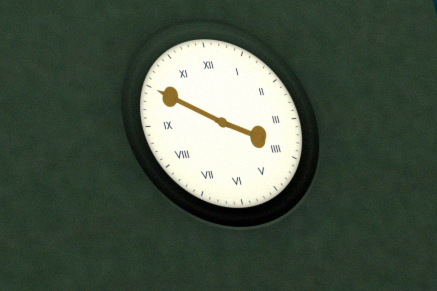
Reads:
3,50
